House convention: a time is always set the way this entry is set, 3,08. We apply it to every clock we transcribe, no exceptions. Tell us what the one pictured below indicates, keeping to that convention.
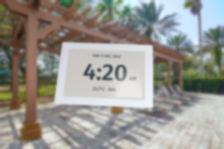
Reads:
4,20
